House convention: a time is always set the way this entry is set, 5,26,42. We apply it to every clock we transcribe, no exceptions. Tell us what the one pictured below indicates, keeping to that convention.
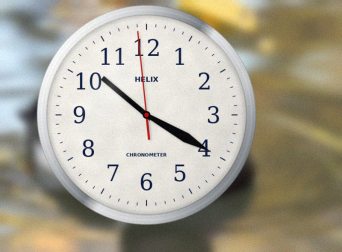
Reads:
10,19,59
